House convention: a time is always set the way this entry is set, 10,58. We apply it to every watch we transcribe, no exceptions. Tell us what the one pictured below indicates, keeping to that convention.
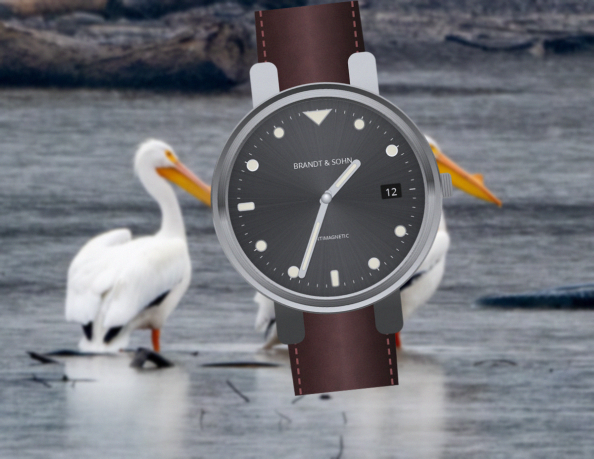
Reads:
1,34
